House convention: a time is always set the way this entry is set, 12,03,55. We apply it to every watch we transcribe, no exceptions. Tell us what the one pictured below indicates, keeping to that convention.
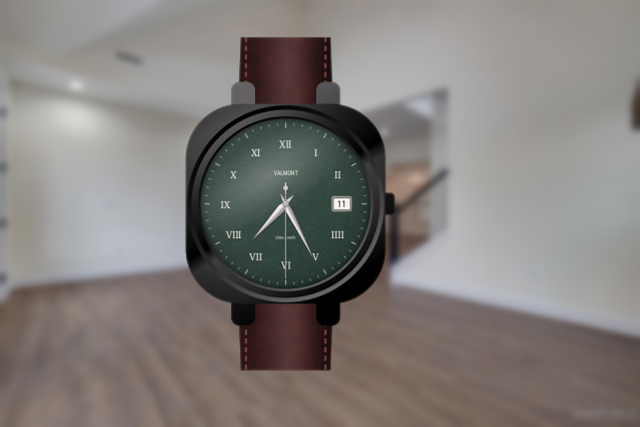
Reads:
7,25,30
